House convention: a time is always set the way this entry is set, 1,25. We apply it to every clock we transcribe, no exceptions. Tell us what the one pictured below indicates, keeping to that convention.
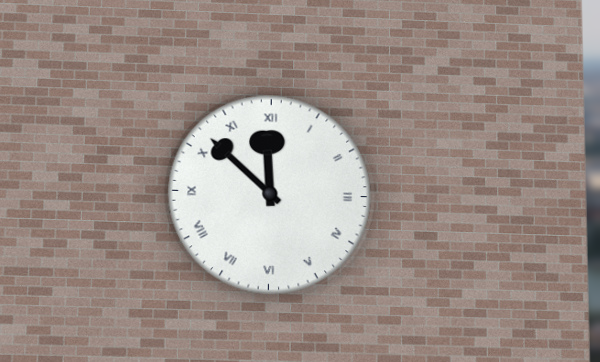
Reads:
11,52
